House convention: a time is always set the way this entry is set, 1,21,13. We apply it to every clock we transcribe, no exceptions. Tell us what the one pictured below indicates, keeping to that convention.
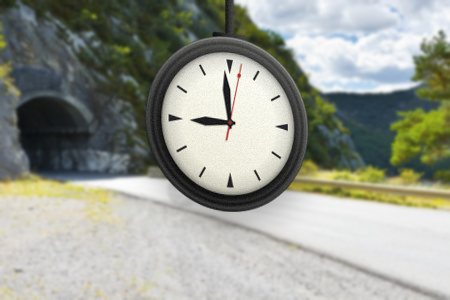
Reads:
8,59,02
